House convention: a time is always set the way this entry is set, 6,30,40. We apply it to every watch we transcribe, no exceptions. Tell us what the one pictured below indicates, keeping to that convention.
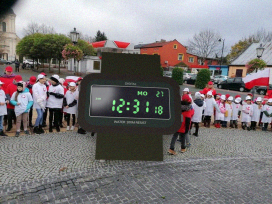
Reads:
12,31,18
